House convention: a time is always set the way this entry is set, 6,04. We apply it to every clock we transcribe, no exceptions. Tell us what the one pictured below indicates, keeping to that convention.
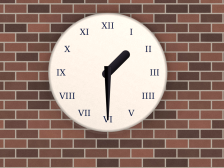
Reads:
1,30
